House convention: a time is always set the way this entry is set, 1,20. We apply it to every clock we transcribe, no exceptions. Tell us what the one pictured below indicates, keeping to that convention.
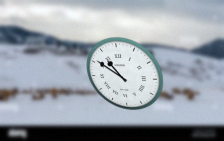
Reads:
10,51
